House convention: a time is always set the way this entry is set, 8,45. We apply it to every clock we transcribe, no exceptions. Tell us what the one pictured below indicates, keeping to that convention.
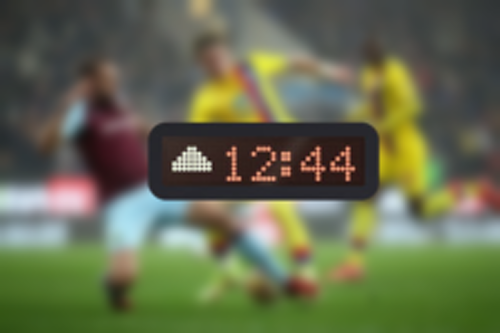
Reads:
12,44
